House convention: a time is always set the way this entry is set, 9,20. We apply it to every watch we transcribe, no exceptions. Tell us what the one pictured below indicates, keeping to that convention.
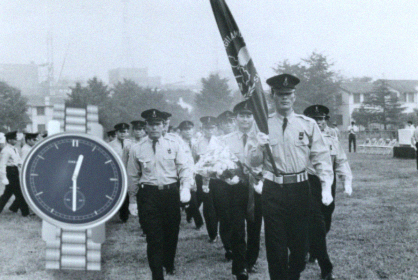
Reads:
12,30
